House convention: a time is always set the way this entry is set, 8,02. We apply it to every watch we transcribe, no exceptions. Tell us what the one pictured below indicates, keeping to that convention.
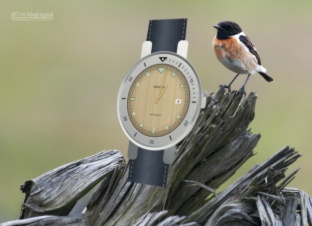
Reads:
1,02
